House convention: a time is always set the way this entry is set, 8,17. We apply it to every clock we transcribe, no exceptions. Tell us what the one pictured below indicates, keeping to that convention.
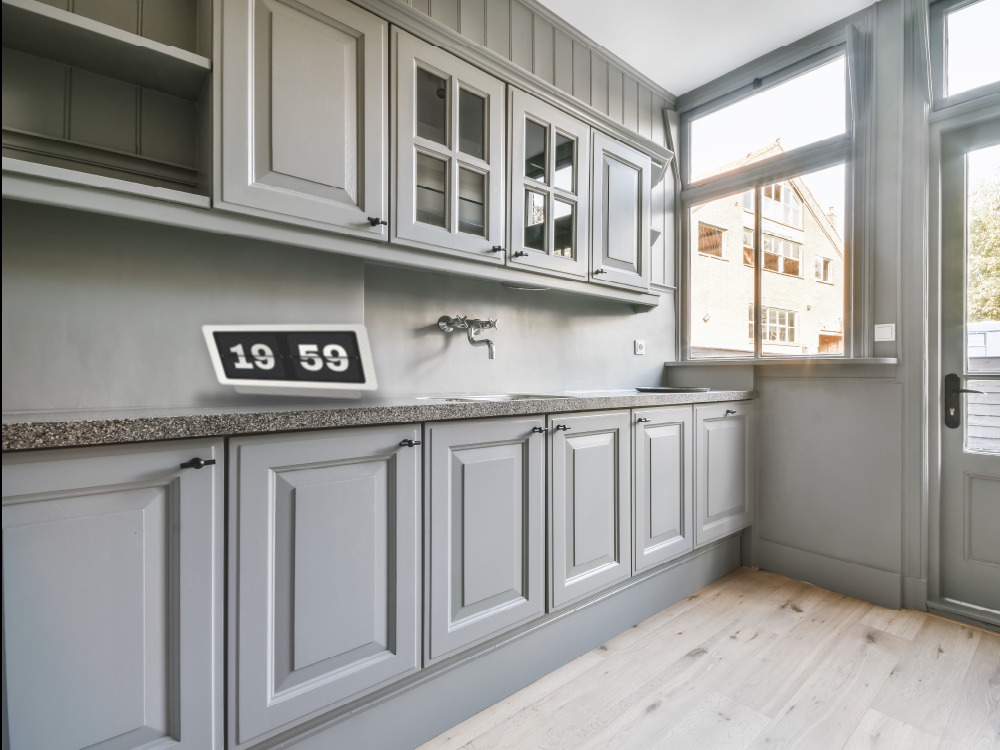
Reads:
19,59
